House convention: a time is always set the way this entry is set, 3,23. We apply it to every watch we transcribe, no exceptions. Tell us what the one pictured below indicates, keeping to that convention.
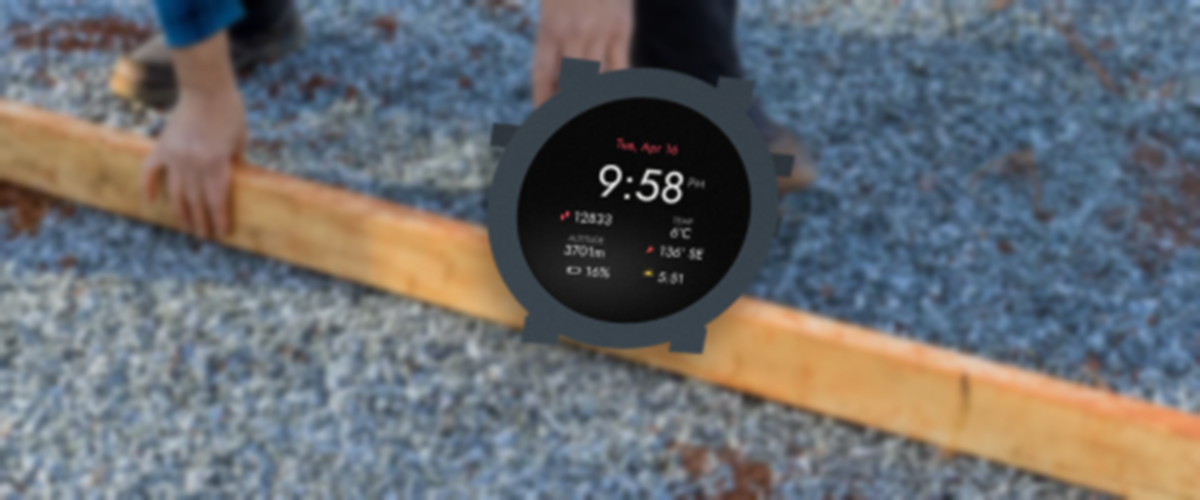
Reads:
9,58
